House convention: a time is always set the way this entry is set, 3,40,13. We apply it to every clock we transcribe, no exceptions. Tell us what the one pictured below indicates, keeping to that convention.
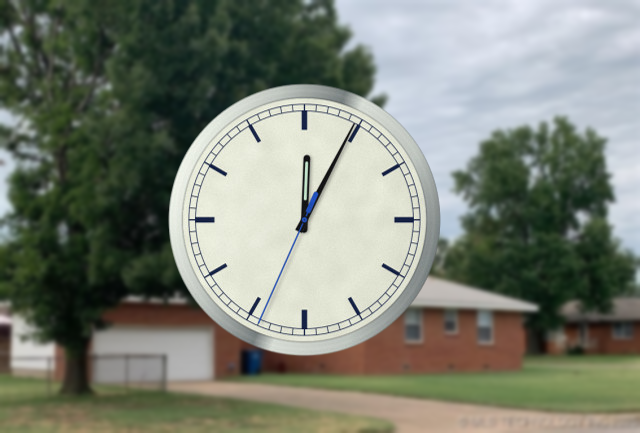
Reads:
12,04,34
